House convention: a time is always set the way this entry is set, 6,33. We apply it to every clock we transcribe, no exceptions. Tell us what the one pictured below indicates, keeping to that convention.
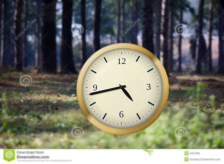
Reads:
4,43
